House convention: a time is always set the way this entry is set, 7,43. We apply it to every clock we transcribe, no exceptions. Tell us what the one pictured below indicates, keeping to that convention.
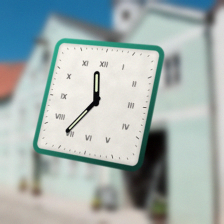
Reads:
11,36
